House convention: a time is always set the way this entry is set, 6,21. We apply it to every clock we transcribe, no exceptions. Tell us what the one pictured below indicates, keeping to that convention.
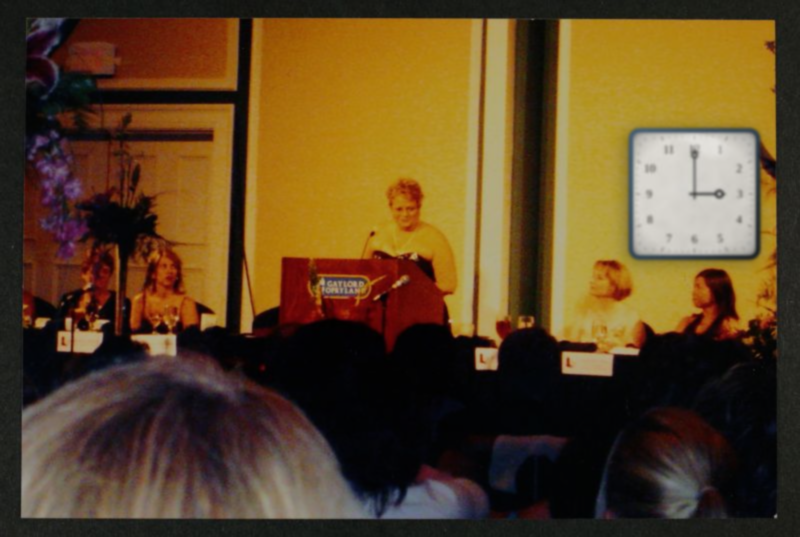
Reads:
3,00
